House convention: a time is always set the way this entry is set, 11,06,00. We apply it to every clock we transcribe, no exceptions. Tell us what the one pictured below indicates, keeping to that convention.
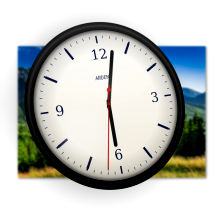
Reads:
6,02,32
